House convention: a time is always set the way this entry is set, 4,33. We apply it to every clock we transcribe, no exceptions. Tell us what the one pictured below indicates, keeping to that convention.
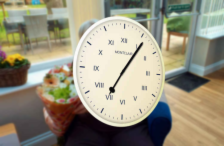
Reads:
7,06
